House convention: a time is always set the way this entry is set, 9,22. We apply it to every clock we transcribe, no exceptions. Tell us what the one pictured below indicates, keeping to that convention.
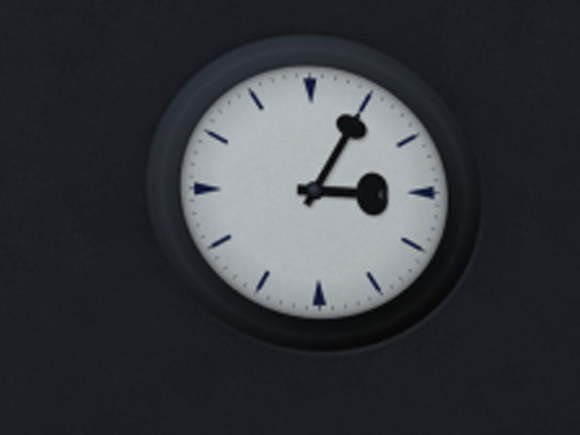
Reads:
3,05
